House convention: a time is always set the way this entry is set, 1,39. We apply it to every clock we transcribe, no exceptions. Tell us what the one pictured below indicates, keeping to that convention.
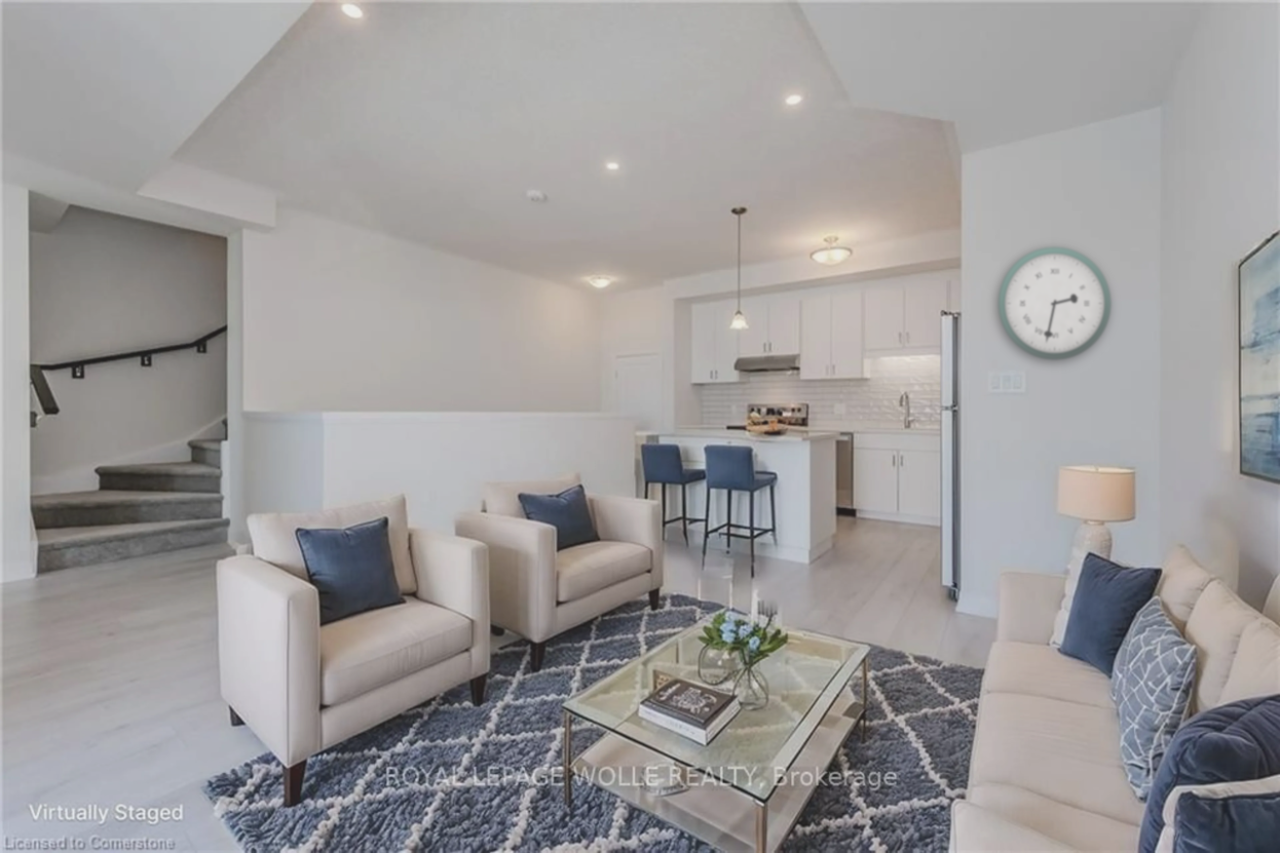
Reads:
2,32
